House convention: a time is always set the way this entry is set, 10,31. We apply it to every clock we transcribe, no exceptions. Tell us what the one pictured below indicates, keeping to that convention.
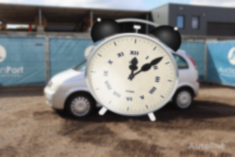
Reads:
12,08
